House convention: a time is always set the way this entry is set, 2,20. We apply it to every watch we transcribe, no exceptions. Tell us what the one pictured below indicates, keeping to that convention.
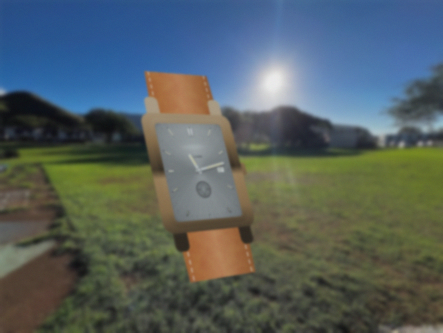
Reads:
11,13
